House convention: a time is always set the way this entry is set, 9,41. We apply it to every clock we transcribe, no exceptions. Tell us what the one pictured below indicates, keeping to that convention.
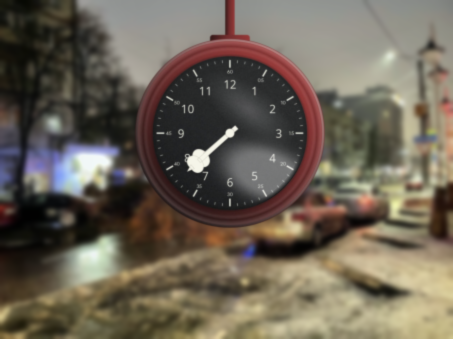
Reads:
7,38
